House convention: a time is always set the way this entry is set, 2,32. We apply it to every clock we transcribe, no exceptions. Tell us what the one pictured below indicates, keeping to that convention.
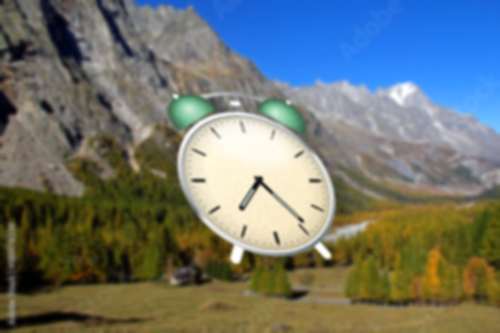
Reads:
7,24
